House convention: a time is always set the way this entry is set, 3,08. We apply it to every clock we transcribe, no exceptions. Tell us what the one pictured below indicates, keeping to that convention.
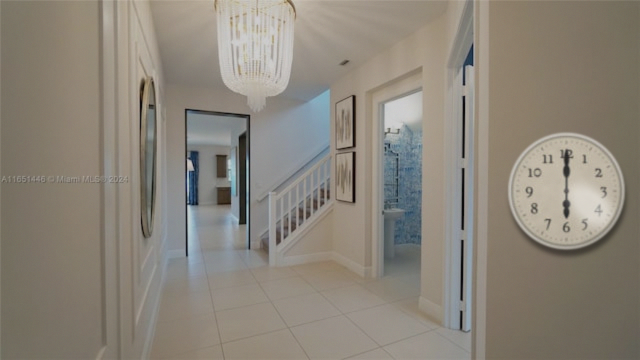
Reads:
6,00
